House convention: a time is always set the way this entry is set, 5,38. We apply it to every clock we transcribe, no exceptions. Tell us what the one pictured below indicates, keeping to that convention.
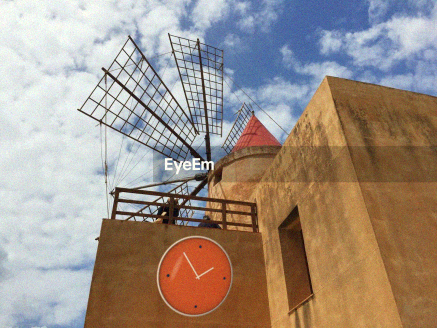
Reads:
1,54
